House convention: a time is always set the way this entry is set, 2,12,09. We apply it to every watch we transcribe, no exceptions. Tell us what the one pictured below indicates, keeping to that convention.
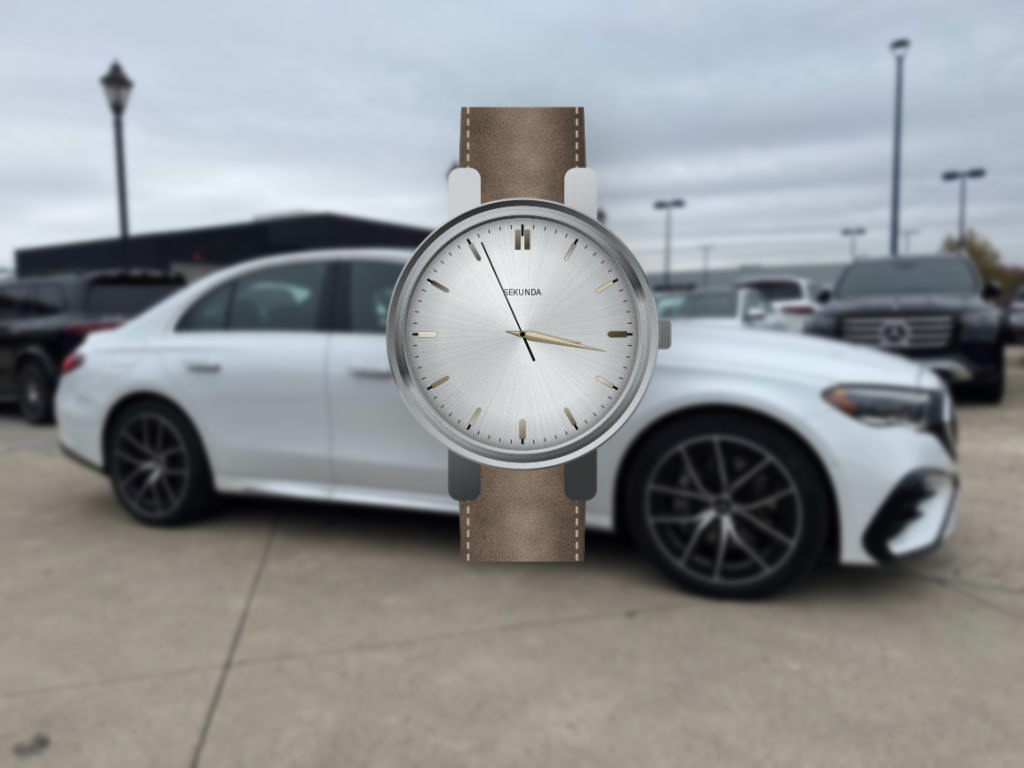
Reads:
3,16,56
